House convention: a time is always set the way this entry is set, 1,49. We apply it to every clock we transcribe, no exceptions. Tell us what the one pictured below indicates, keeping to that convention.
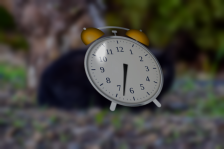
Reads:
6,33
